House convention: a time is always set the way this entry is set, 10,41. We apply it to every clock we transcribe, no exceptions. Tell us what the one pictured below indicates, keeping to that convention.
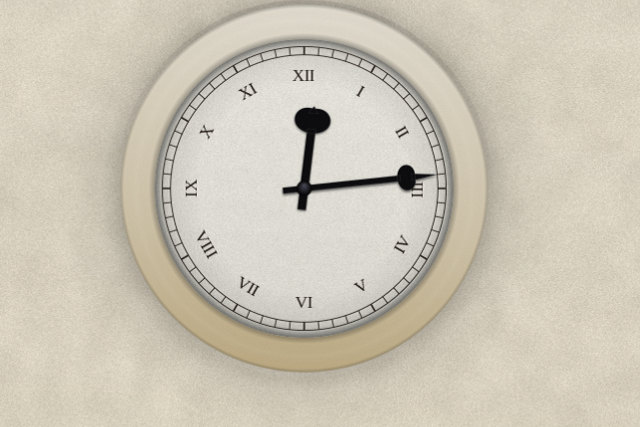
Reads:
12,14
